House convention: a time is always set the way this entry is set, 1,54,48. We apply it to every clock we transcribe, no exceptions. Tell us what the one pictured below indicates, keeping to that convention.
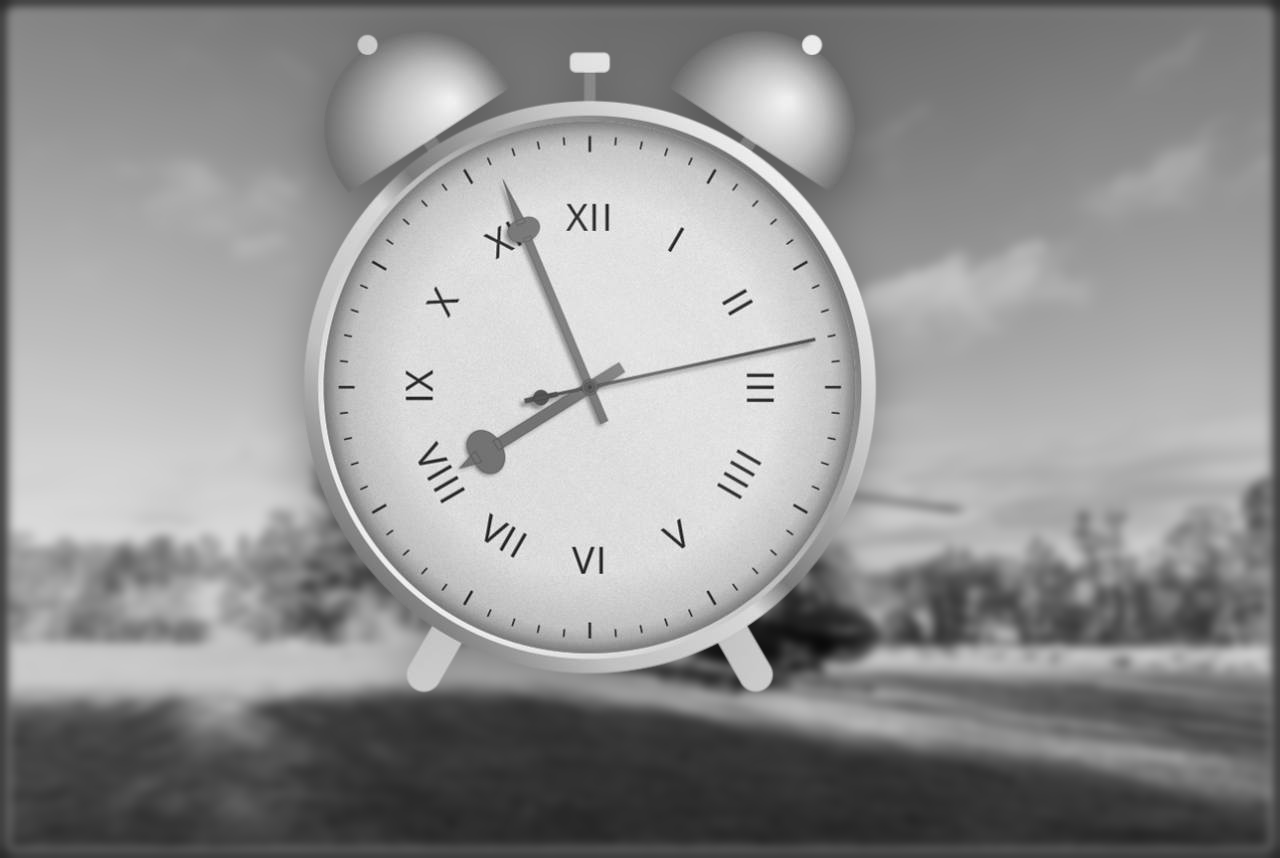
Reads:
7,56,13
